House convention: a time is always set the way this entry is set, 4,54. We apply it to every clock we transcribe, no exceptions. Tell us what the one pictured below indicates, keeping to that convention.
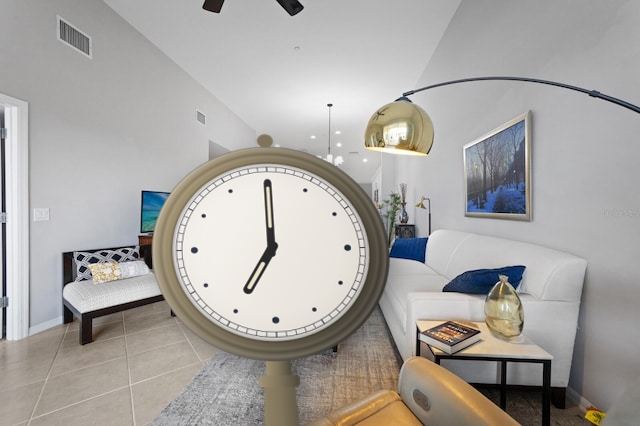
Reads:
7,00
